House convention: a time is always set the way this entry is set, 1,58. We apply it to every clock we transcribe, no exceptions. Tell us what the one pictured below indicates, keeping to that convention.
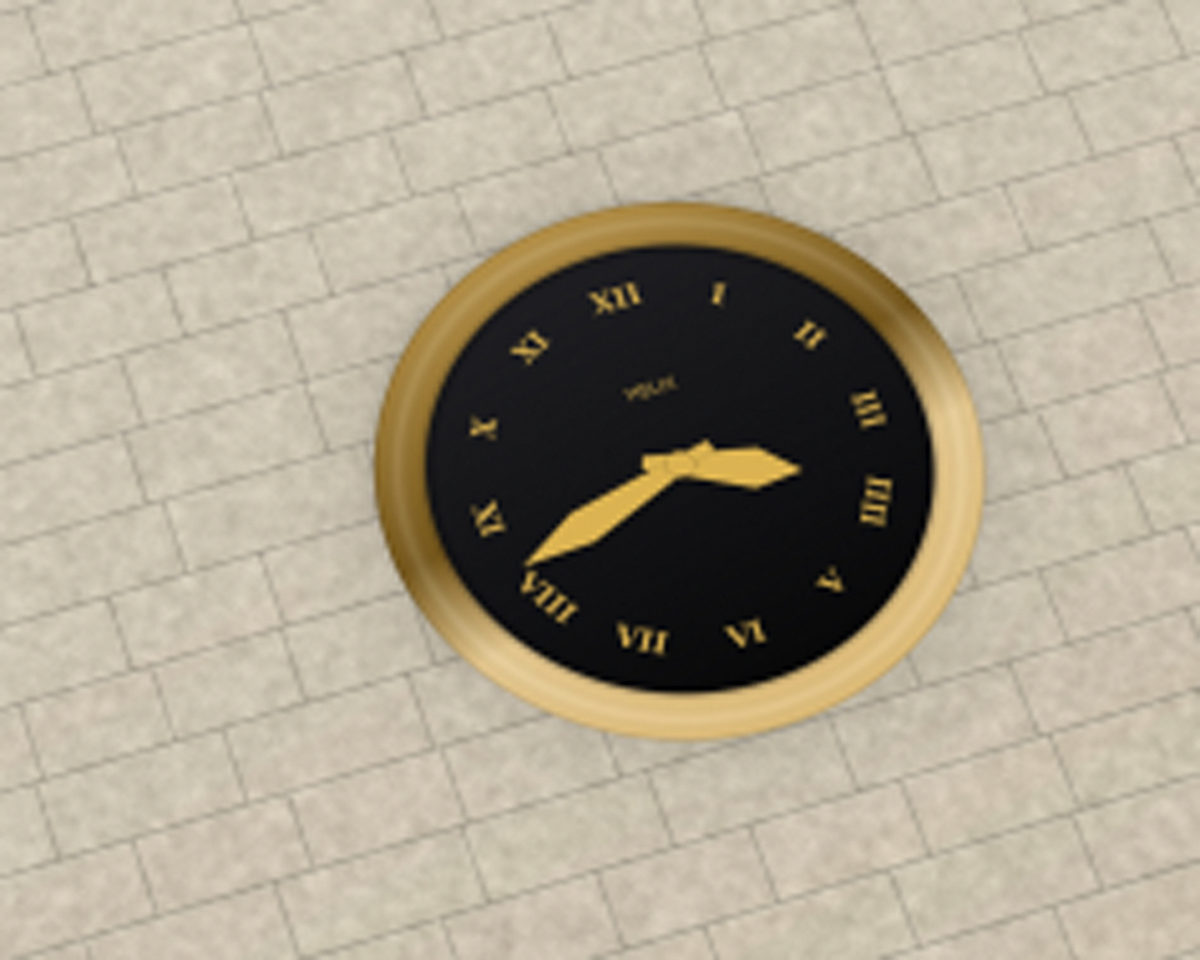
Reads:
3,42
